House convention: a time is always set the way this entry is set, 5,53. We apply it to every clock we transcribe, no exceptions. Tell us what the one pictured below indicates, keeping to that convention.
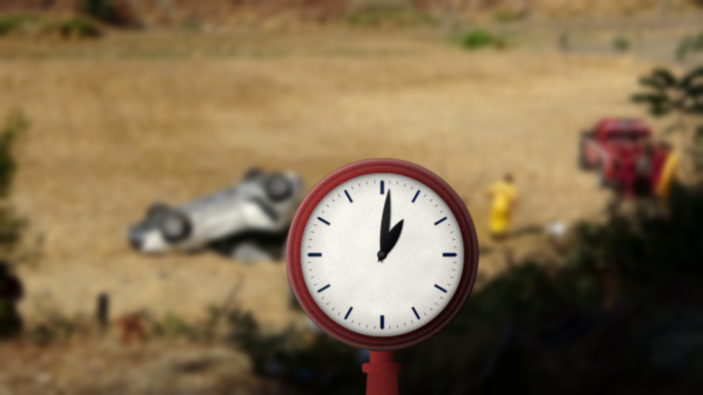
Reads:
1,01
